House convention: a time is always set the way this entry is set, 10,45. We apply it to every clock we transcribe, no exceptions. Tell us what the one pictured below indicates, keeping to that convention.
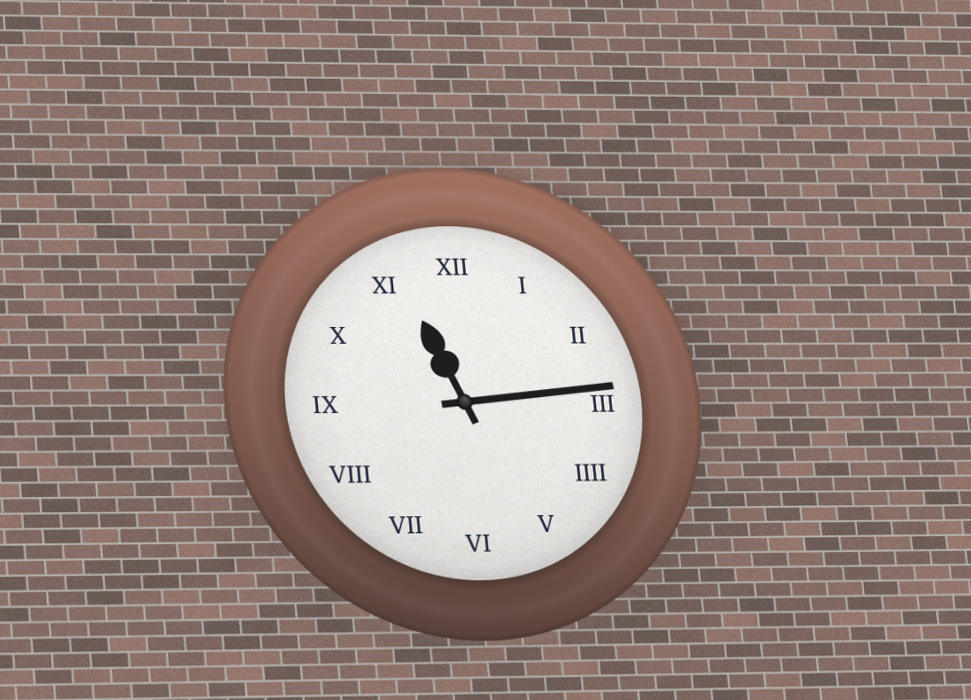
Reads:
11,14
